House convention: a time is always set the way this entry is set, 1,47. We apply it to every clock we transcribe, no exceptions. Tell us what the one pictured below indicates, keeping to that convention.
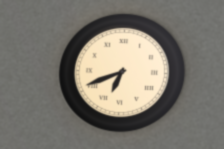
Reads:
6,41
